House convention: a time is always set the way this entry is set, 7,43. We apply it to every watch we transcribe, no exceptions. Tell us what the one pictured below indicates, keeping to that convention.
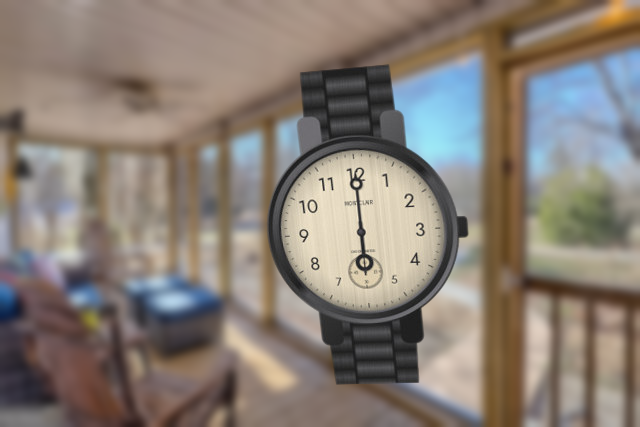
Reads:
6,00
